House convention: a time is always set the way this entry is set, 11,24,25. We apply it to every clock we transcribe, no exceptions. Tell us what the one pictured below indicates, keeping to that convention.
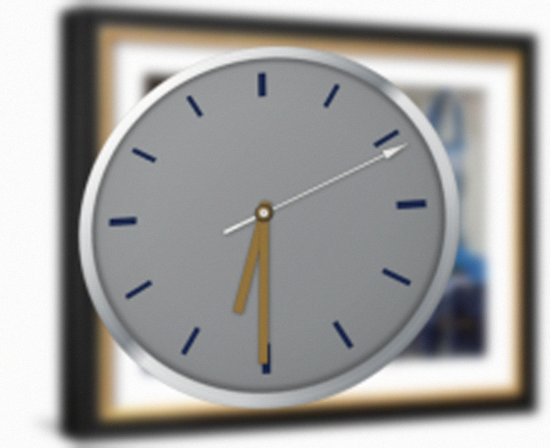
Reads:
6,30,11
